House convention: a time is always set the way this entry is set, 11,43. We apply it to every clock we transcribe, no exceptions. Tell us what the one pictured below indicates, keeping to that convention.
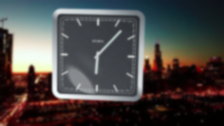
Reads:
6,07
